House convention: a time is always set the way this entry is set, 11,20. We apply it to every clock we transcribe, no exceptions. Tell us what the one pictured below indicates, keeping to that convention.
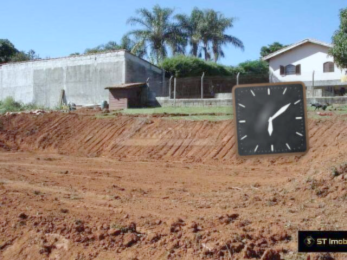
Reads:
6,09
